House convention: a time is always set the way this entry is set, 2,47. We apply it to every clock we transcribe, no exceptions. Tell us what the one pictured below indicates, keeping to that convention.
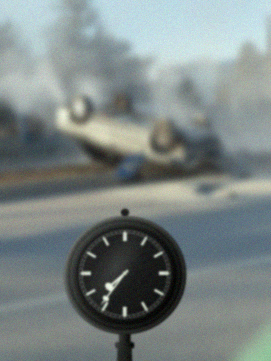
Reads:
7,36
